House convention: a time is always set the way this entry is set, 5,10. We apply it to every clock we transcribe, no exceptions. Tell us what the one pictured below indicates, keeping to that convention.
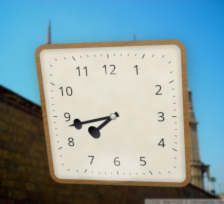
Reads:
7,43
